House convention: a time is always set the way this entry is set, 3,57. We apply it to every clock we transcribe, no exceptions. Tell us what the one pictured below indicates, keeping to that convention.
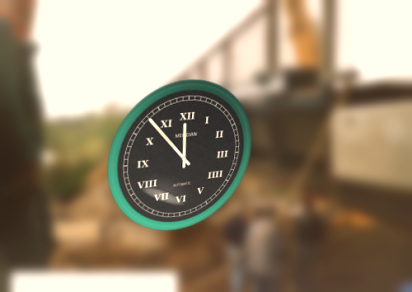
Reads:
11,53
